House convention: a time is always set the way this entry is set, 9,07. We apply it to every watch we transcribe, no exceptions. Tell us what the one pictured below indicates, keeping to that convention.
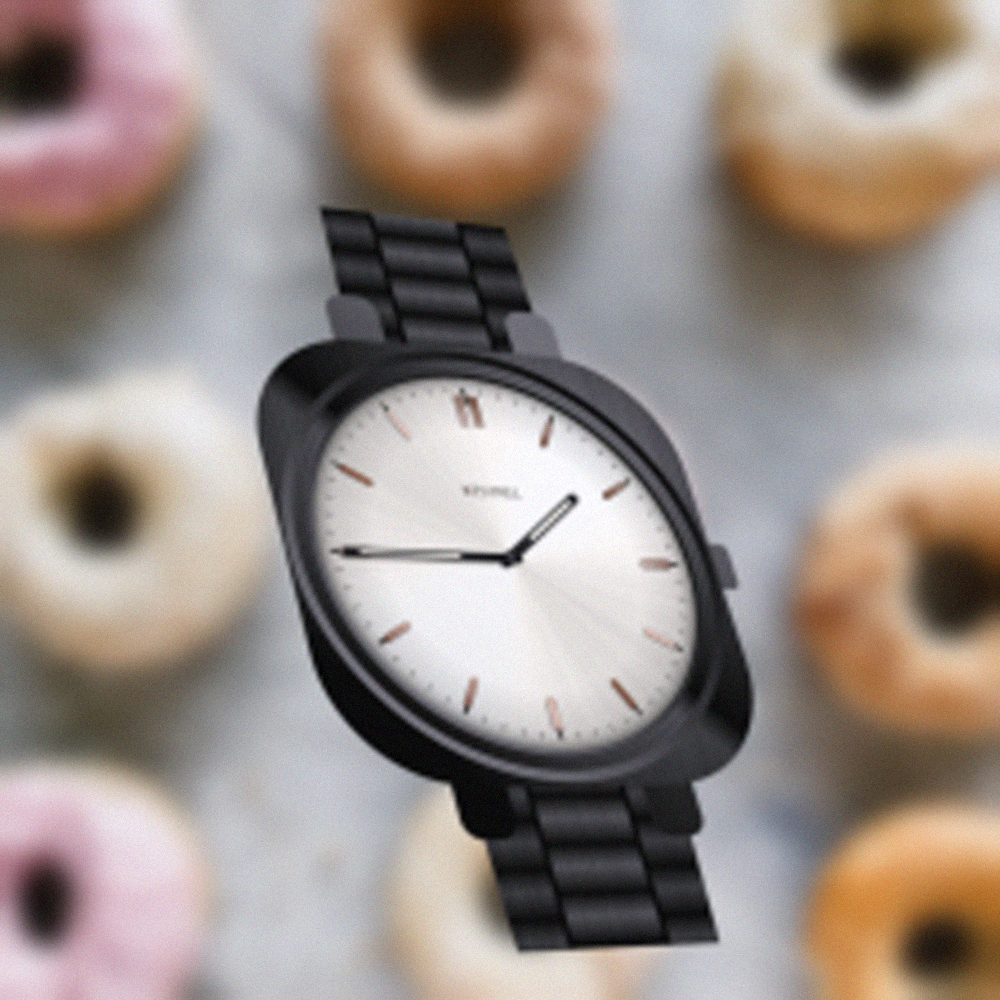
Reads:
1,45
